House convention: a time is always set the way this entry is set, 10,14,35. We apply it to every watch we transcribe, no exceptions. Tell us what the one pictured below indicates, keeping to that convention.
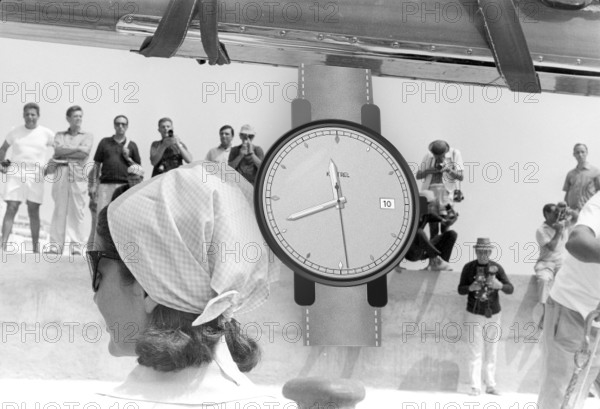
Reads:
11,41,29
